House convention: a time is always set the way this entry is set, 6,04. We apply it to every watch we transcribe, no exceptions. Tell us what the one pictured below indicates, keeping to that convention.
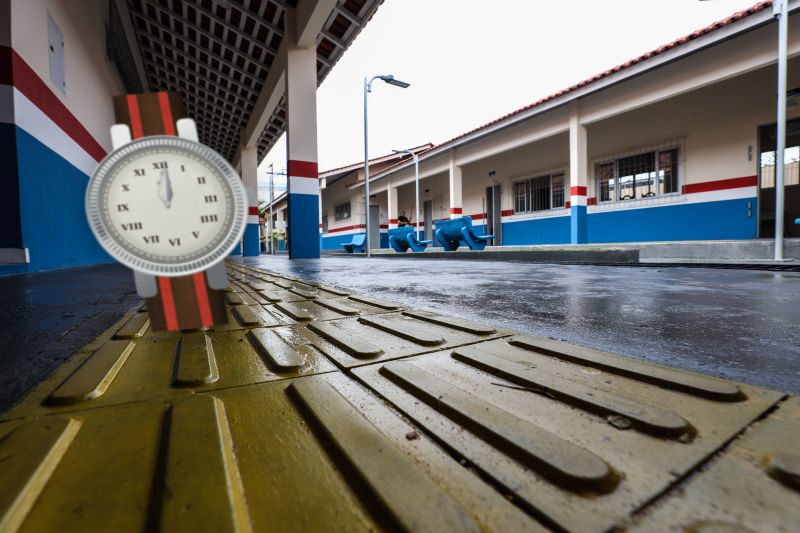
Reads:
12,01
